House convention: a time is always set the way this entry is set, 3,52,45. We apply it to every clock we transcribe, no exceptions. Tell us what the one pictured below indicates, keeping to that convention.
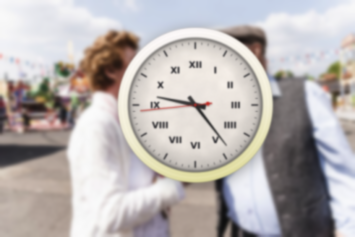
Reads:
9,23,44
